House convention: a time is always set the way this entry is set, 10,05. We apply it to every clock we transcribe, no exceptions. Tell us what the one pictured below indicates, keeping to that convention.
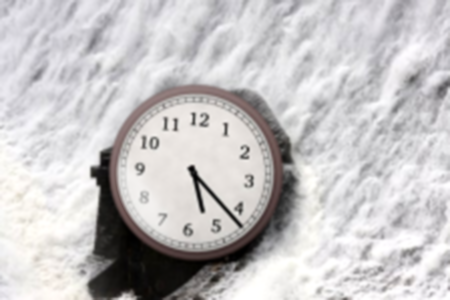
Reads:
5,22
